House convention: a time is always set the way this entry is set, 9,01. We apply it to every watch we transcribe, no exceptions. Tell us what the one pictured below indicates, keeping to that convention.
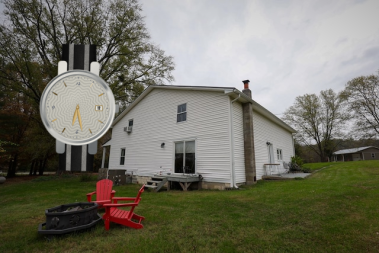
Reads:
6,28
